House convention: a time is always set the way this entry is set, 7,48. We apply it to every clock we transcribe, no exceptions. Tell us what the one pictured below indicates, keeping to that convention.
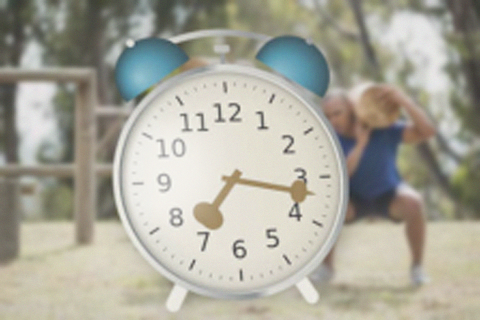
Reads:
7,17
